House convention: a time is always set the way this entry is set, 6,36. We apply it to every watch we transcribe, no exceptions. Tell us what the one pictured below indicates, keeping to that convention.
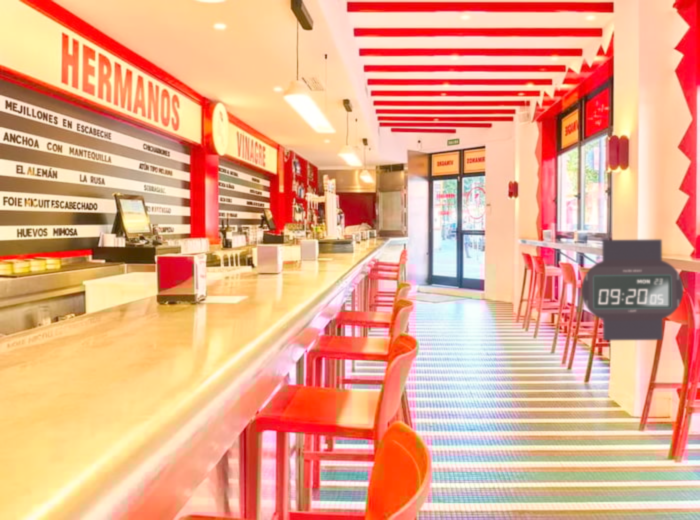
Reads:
9,20
